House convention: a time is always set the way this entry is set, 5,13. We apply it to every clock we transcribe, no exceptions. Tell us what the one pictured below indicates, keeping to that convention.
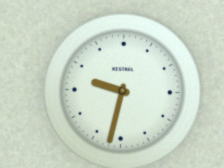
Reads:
9,32
